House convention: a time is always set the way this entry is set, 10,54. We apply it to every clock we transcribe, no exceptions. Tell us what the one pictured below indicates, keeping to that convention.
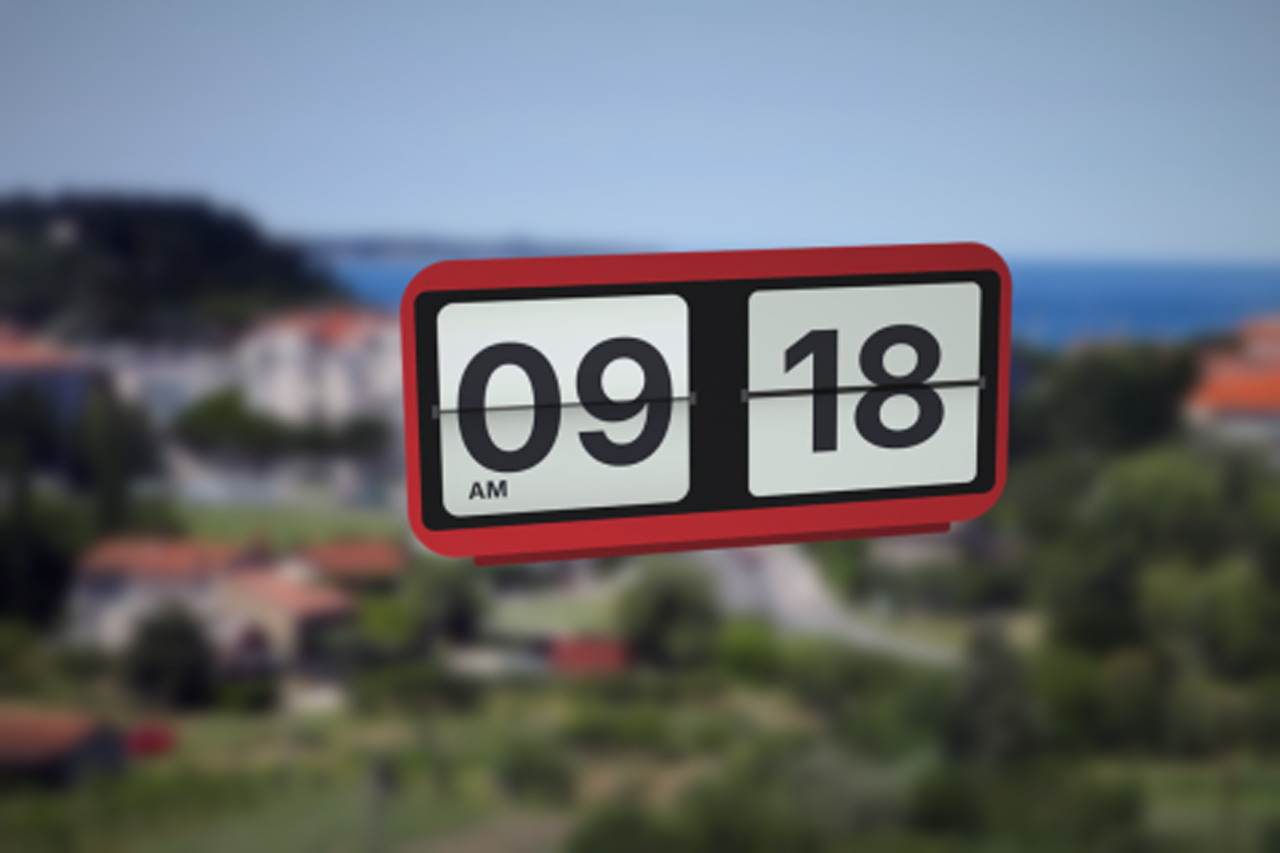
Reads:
9,18
